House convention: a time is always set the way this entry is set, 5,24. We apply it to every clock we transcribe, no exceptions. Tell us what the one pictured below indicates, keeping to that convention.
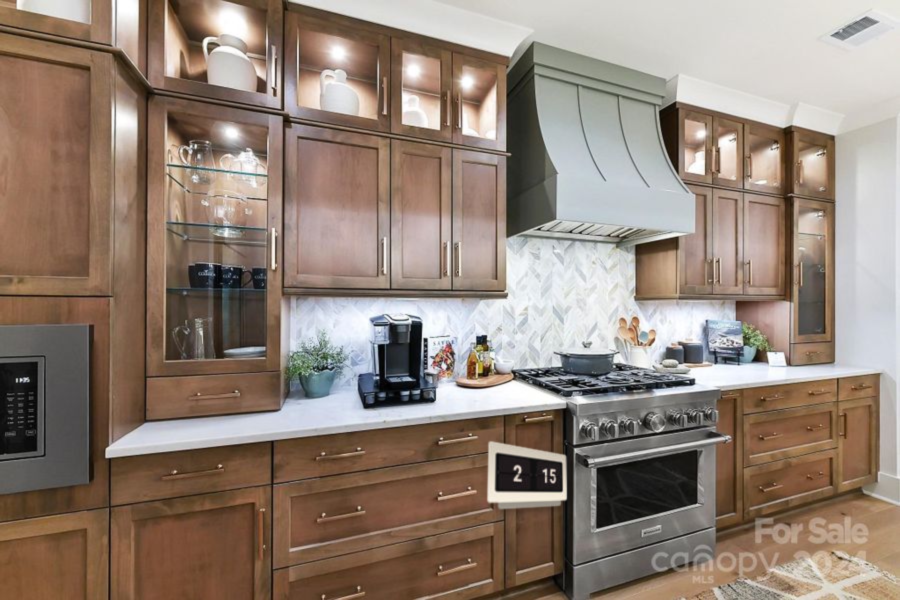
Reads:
2,15
